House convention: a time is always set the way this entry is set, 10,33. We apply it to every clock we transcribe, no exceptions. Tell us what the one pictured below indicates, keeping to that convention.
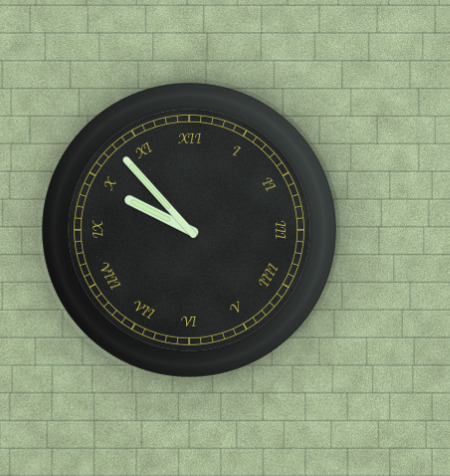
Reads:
9,53
